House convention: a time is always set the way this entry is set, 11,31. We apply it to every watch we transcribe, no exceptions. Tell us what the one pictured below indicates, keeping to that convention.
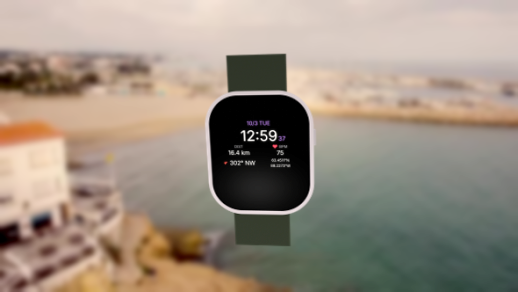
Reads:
12,59
